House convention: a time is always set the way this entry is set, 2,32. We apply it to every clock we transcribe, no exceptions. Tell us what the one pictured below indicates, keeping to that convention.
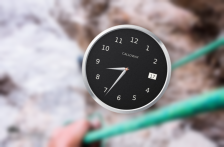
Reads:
8,34
